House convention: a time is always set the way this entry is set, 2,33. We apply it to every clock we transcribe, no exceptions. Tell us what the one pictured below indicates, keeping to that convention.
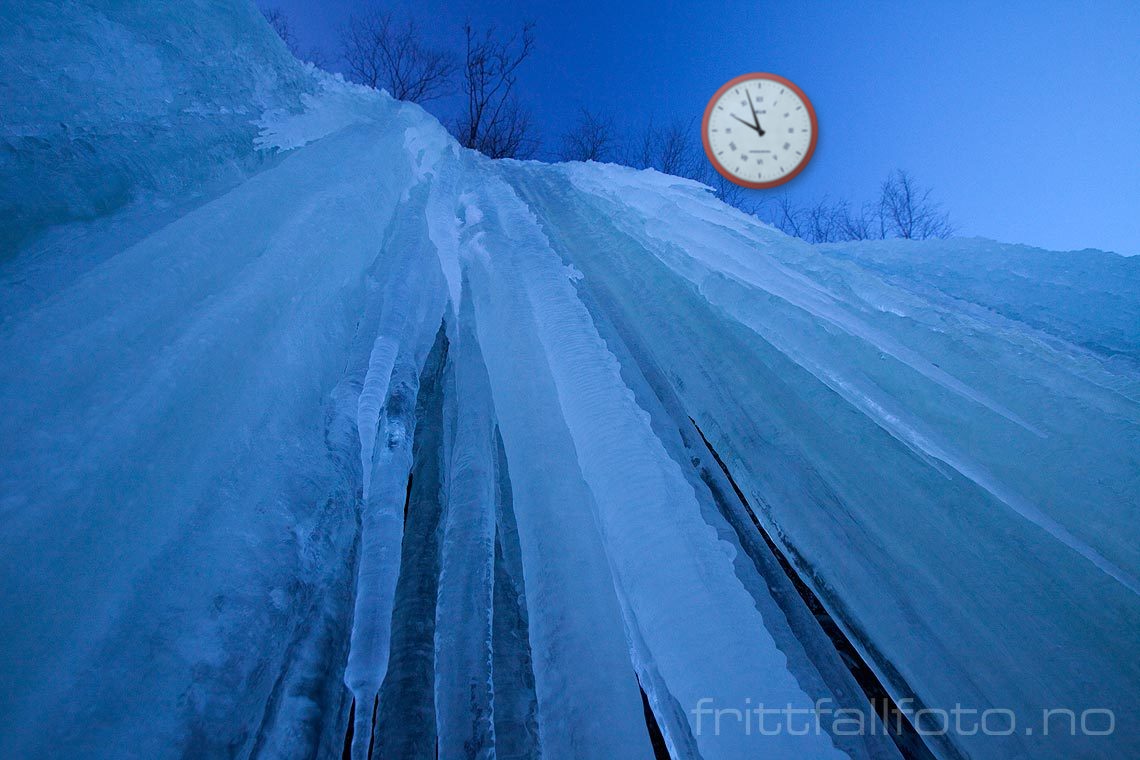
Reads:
9,57
